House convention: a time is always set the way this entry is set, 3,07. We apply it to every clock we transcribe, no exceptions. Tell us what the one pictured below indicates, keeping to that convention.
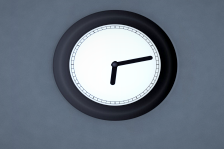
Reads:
6,13
